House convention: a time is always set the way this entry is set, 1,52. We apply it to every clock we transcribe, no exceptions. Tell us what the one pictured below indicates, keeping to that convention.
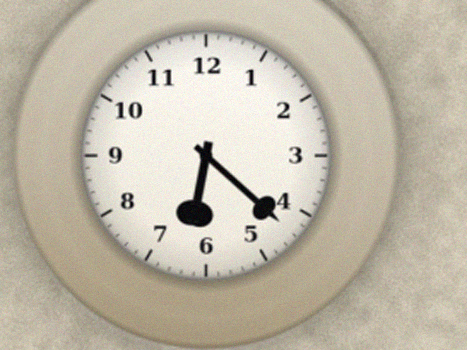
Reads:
6,22
